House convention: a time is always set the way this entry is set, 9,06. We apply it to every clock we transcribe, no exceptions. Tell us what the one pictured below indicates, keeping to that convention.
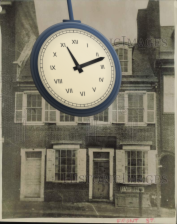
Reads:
11,12
